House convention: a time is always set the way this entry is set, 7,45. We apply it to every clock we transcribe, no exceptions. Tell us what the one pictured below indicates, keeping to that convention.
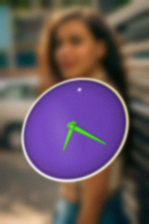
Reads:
6,19
